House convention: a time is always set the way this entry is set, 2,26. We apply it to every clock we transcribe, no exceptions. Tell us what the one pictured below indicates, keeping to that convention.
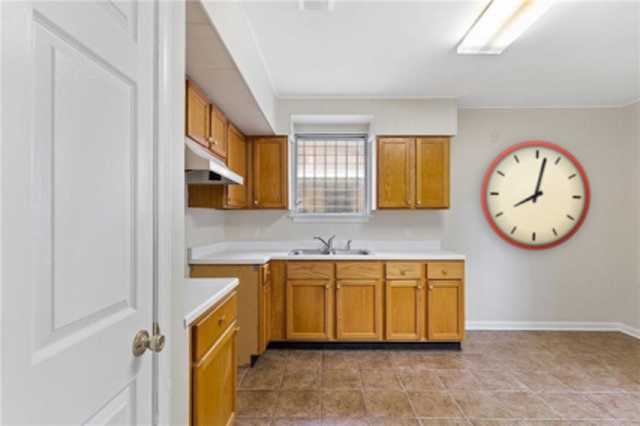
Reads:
8,02
